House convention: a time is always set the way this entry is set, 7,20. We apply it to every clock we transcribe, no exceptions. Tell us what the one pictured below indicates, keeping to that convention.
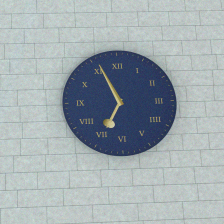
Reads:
6,56
